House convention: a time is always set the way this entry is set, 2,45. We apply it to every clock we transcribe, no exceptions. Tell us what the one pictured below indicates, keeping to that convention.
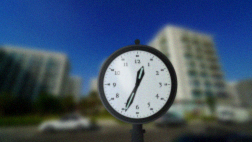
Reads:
12,34
